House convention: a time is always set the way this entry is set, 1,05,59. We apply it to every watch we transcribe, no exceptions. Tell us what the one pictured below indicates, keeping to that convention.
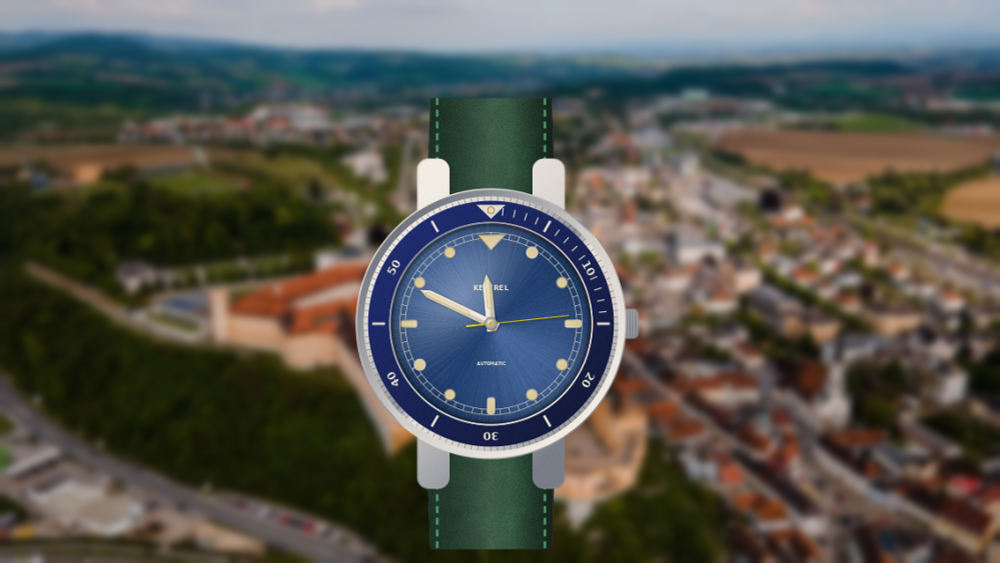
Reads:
11,49,14
